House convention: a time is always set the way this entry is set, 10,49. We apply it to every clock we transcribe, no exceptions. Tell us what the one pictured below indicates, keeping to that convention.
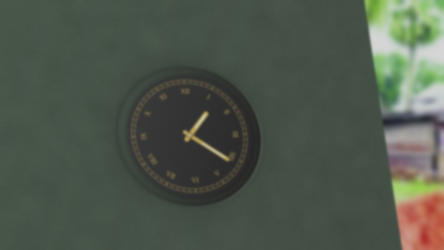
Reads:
1,21
